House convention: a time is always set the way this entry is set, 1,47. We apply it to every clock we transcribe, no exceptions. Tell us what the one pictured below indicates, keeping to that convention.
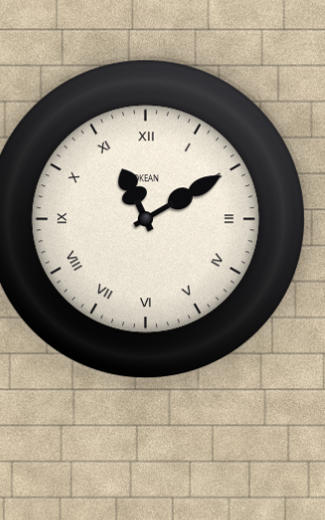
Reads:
11,10
